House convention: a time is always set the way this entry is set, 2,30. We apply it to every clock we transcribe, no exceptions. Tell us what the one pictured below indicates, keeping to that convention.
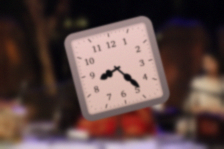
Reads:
8,24
